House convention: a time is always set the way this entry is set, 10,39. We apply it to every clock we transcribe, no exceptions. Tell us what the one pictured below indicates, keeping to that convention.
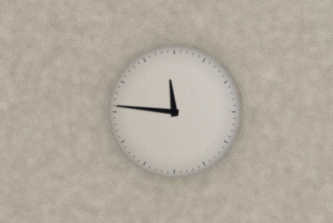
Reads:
11,46
